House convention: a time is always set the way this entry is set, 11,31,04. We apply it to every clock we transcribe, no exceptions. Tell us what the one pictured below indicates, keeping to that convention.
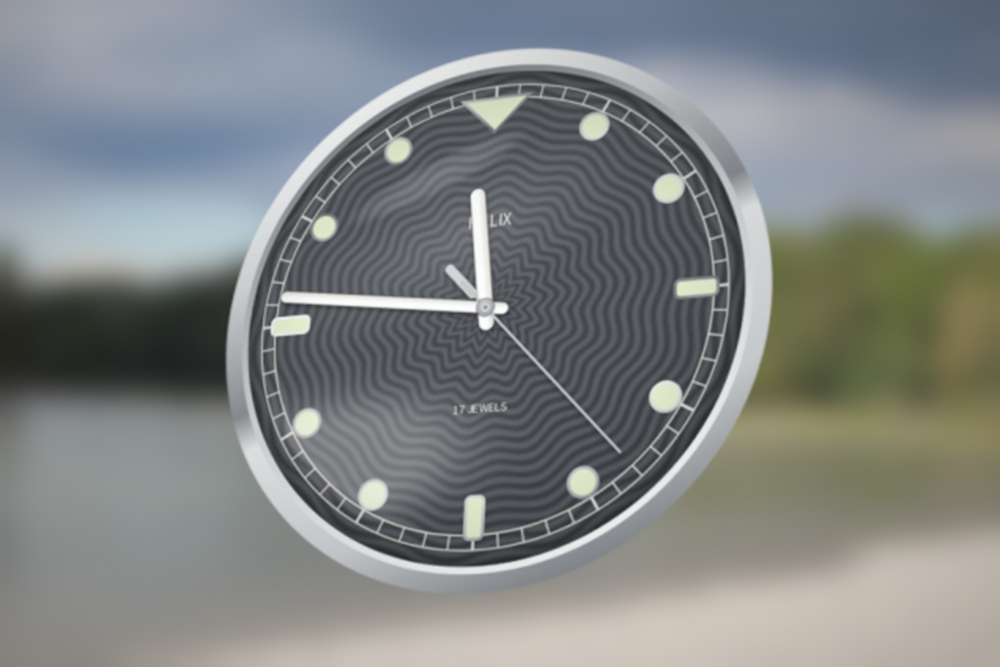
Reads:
11,46,23
